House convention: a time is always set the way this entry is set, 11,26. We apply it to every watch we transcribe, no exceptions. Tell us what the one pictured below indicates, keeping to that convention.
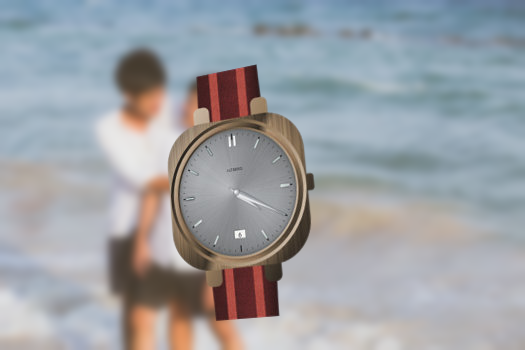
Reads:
4,20
